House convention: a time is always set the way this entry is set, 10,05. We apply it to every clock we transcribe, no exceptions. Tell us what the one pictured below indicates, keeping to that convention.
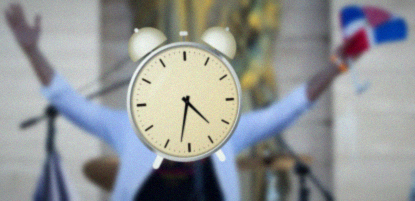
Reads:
4,32
